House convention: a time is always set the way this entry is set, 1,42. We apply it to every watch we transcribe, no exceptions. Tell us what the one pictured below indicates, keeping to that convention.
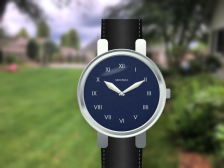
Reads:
10,10
